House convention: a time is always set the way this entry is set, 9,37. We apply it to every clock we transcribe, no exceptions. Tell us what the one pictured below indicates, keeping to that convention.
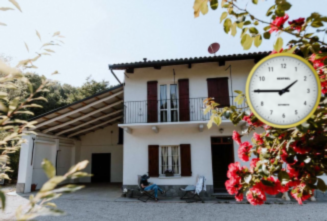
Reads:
1,45
